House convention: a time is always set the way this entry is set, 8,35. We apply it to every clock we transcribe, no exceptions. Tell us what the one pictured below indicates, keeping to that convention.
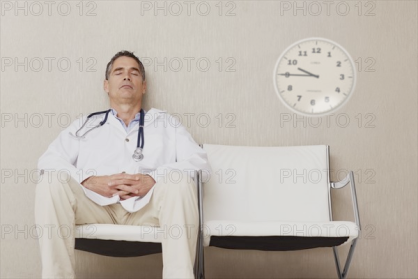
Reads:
9,45
